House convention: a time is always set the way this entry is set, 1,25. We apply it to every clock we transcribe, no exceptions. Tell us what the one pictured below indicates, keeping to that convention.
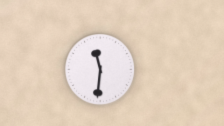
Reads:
11,31
